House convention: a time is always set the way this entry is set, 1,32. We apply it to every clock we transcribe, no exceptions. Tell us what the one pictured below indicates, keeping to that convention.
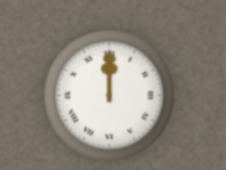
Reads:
12,00
